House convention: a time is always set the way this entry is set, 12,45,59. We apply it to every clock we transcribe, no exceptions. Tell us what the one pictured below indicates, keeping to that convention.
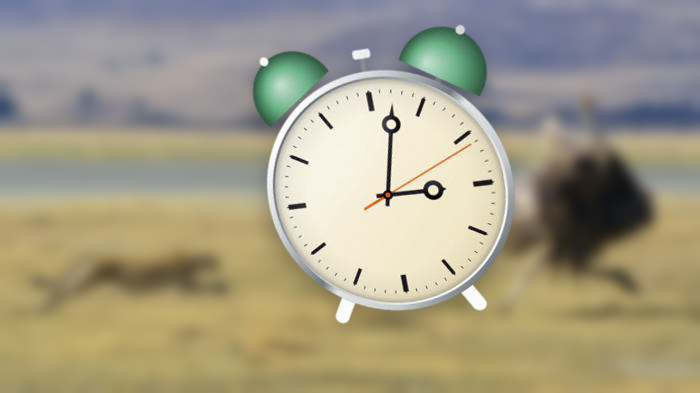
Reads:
3,02,11
